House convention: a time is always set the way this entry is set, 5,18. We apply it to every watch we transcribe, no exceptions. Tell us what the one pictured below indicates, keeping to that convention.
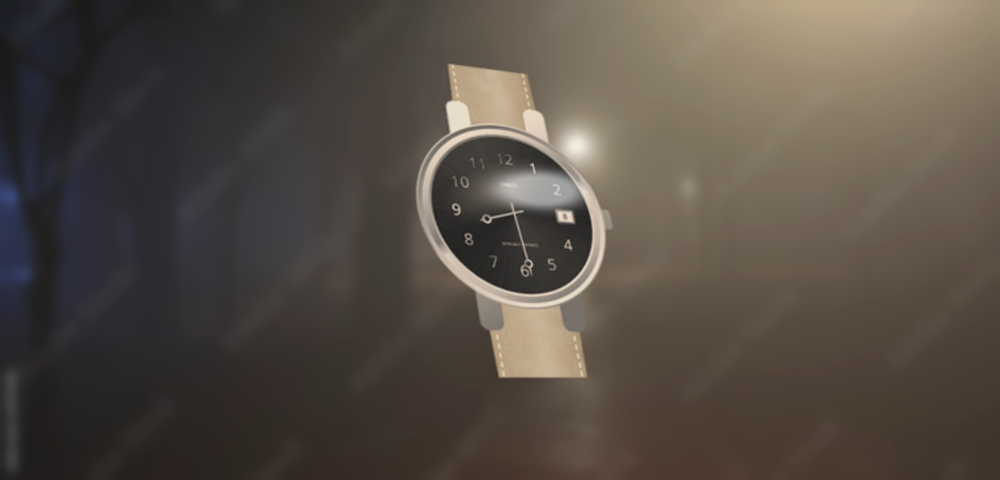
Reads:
8,29
